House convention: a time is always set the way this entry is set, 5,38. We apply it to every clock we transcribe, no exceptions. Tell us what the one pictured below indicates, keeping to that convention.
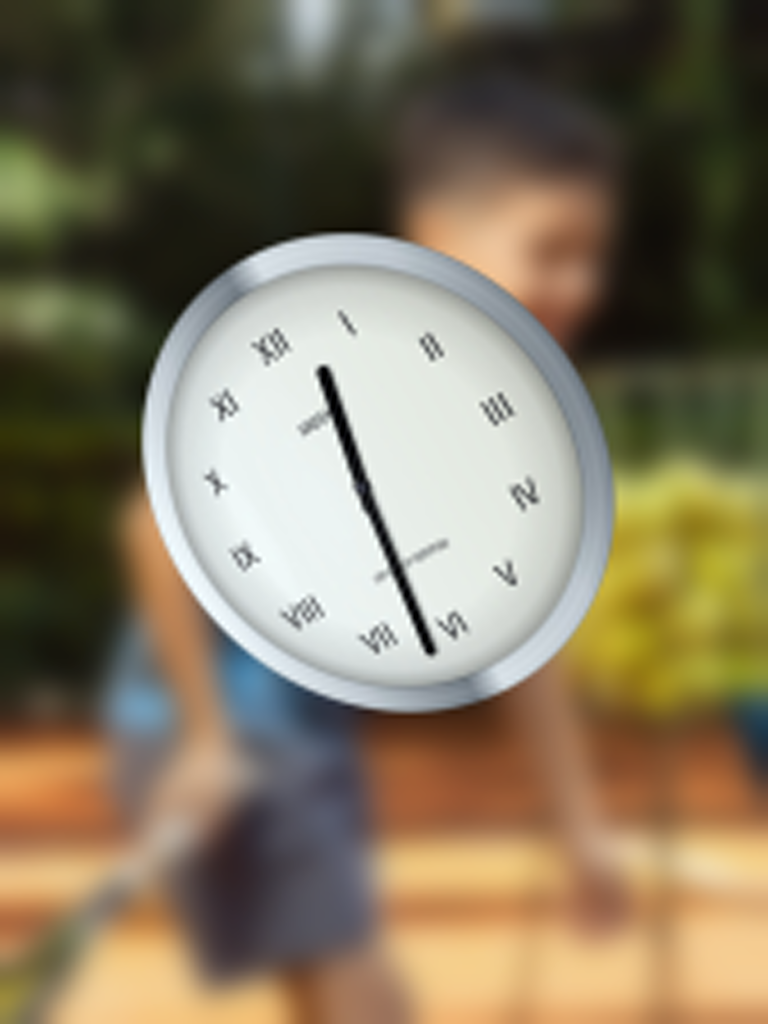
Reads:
12,32
